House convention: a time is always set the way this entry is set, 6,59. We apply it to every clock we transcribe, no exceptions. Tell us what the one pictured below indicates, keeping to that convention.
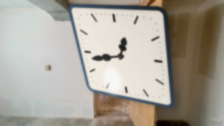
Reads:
12,43
